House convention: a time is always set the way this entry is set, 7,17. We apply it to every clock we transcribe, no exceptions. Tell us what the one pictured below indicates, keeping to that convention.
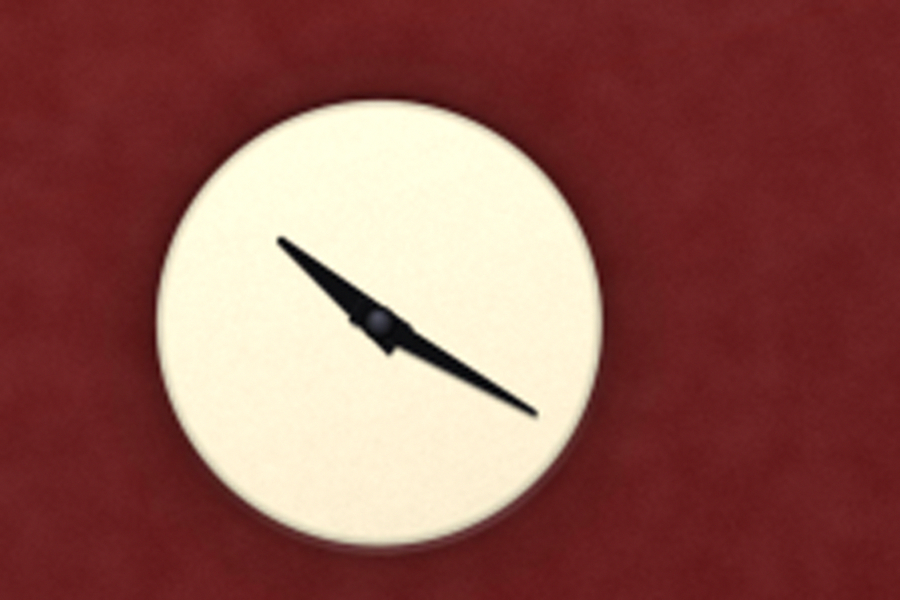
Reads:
10,20
